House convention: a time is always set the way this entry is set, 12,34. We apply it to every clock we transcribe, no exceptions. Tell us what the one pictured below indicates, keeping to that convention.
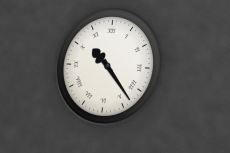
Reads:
10,23
